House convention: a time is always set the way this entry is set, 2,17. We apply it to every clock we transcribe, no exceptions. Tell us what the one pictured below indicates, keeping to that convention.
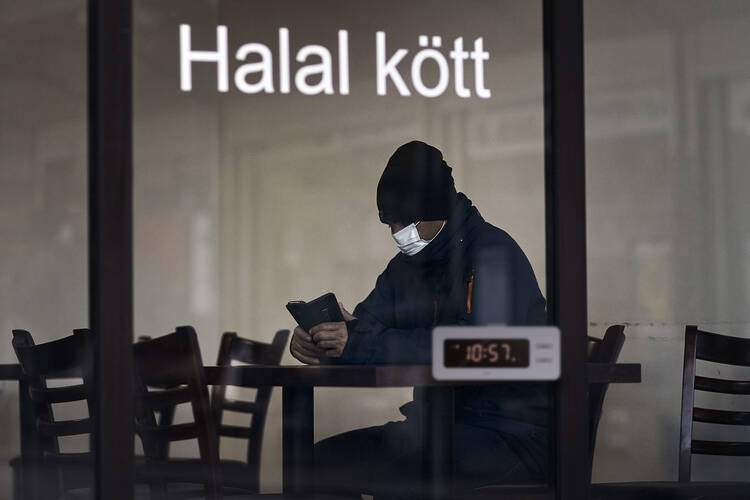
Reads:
10,57
